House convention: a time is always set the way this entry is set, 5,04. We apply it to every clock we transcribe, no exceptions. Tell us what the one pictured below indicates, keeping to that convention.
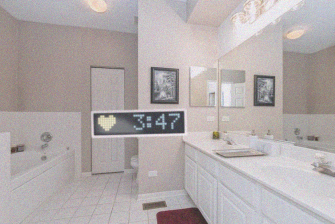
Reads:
3,47
